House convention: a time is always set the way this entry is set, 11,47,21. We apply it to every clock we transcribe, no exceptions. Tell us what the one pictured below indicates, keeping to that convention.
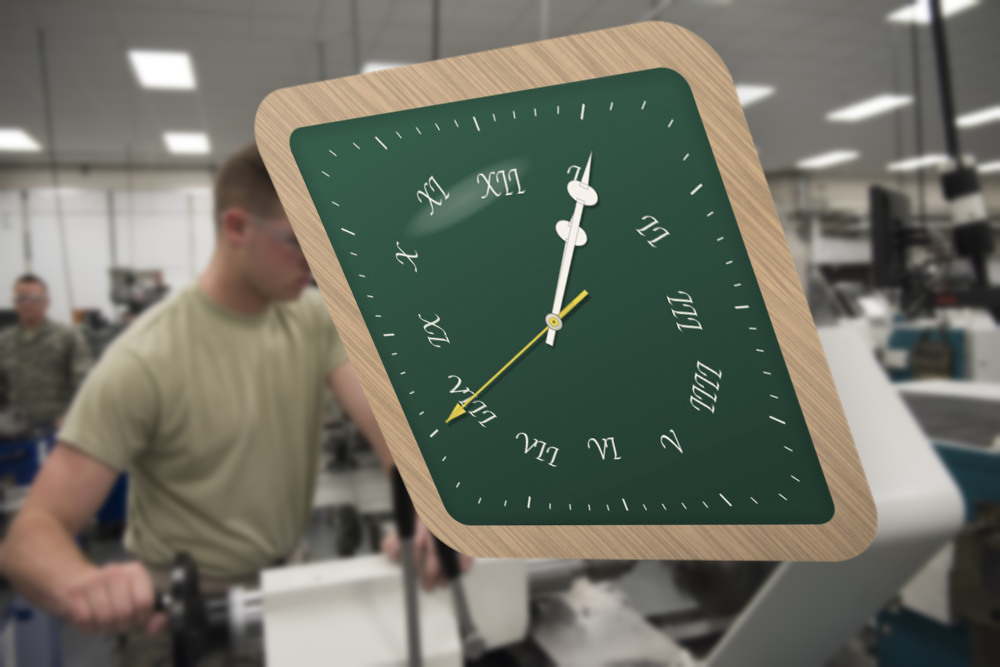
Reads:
1,05,40
